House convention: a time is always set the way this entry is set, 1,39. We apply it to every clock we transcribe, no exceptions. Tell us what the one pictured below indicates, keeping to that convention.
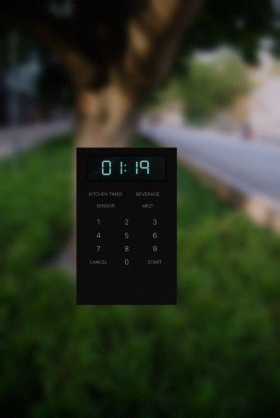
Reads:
1,19
